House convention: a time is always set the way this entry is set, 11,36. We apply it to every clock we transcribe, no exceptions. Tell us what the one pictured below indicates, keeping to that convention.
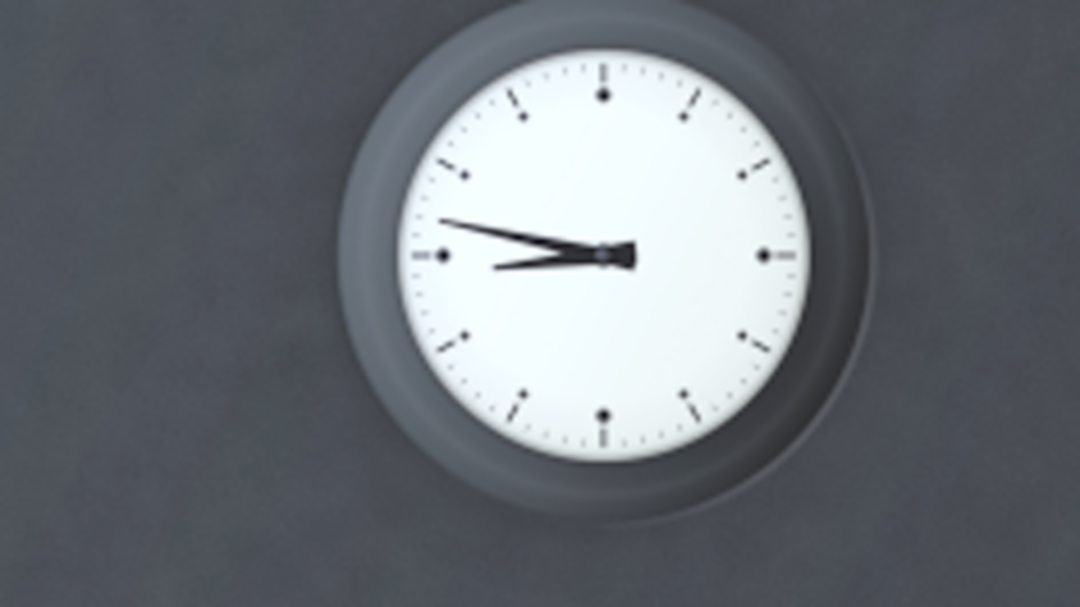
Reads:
8,47
